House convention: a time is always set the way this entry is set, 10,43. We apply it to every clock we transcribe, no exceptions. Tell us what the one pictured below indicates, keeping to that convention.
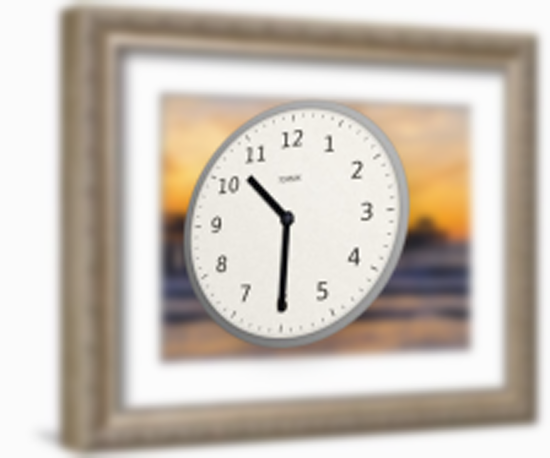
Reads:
10,30
